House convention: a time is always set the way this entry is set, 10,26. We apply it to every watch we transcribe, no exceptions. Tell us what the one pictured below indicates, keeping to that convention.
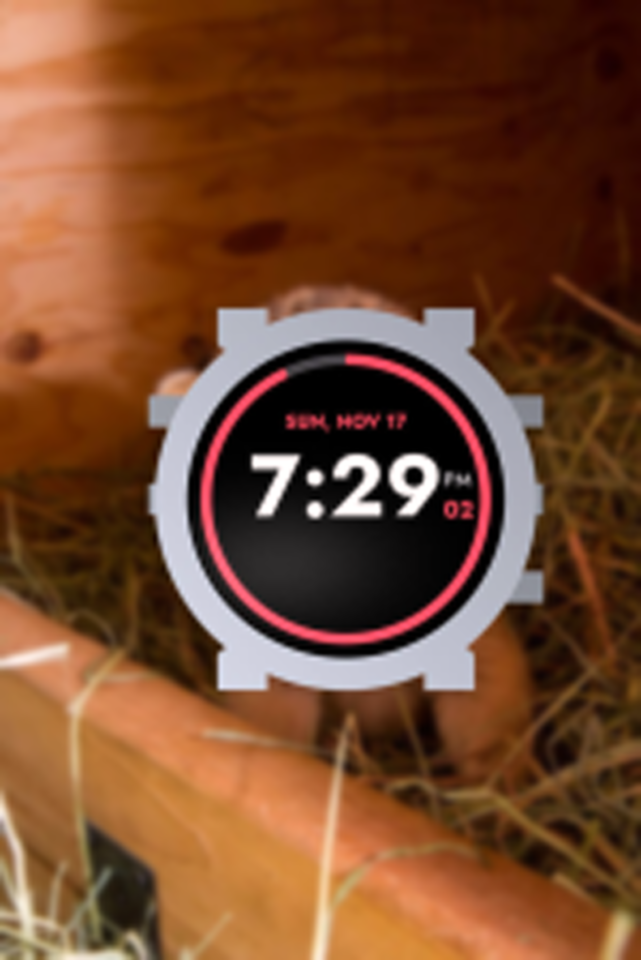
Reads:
7,29
